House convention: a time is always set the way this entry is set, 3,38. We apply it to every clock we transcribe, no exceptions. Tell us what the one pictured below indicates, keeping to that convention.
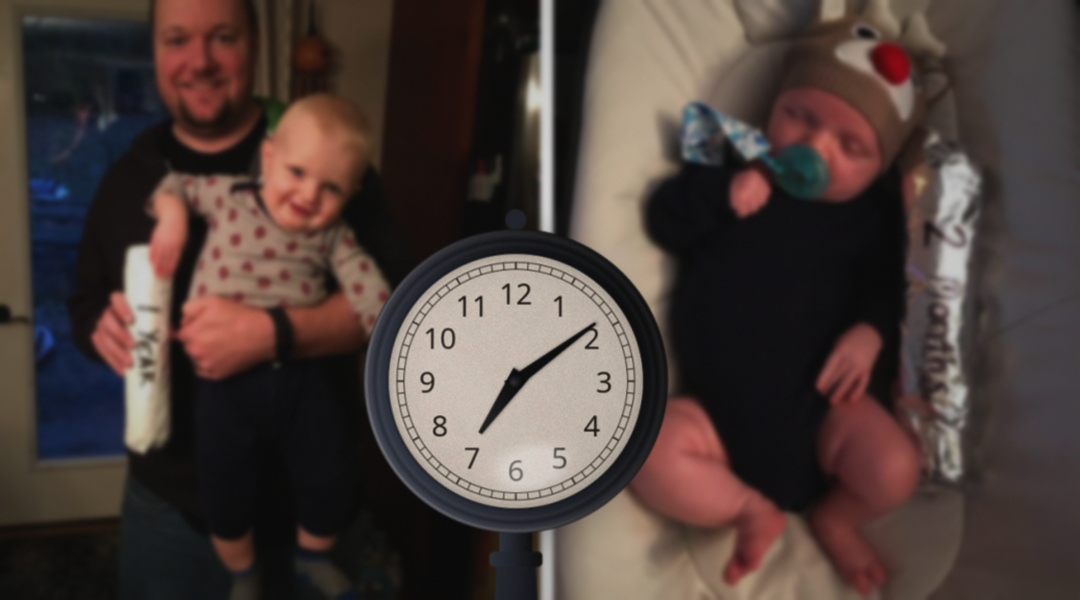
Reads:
7,09
